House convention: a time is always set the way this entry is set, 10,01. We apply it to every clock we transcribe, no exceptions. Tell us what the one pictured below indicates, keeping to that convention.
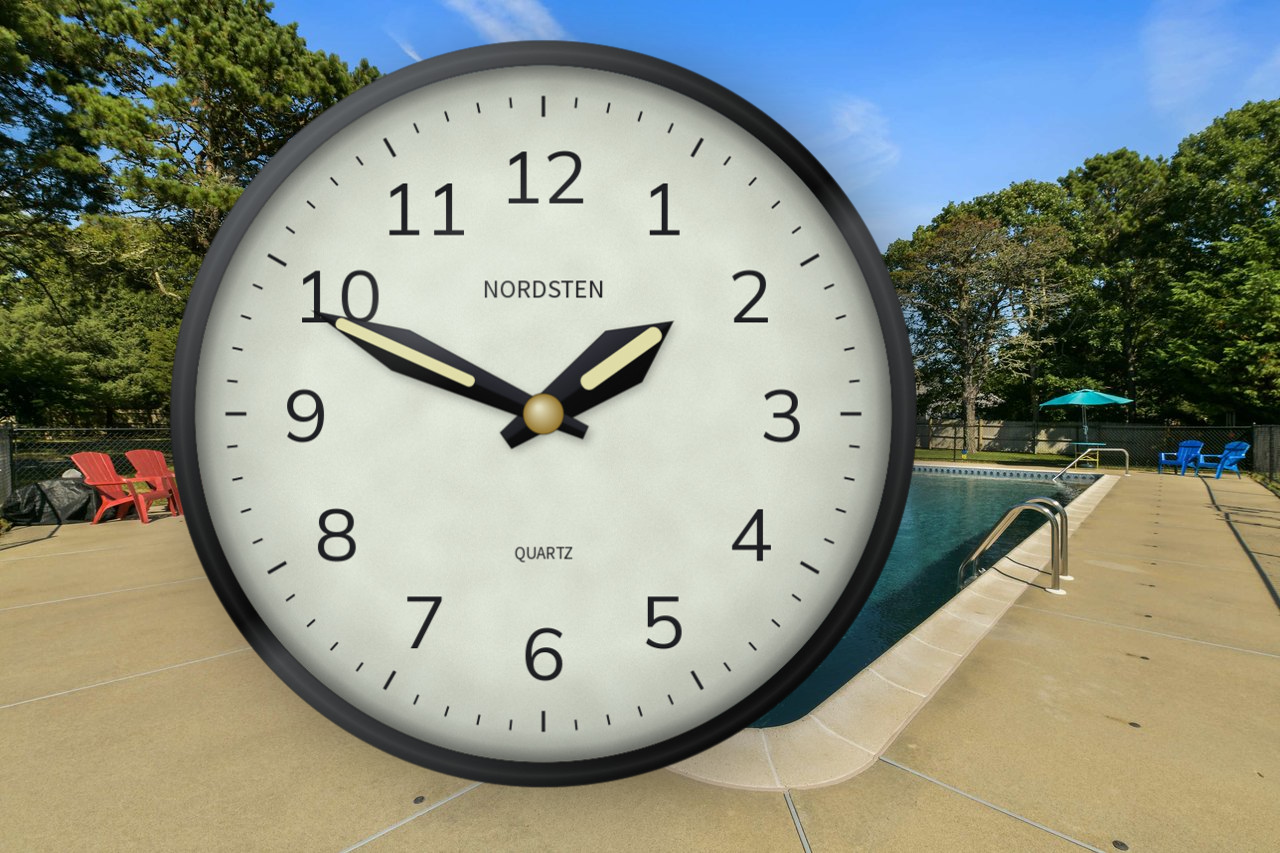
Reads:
1,49
